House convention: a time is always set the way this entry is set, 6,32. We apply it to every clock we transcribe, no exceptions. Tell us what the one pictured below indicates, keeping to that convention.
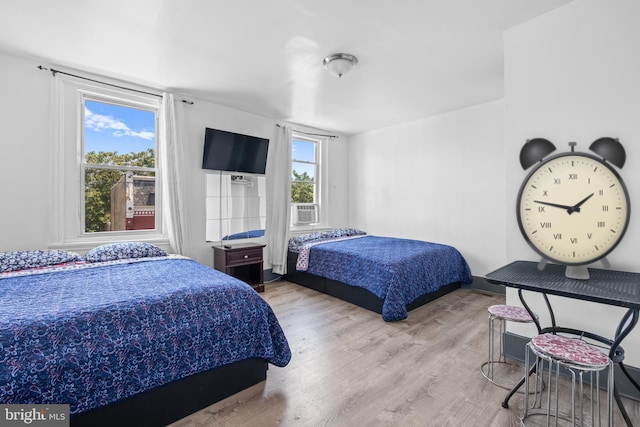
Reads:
1,47
